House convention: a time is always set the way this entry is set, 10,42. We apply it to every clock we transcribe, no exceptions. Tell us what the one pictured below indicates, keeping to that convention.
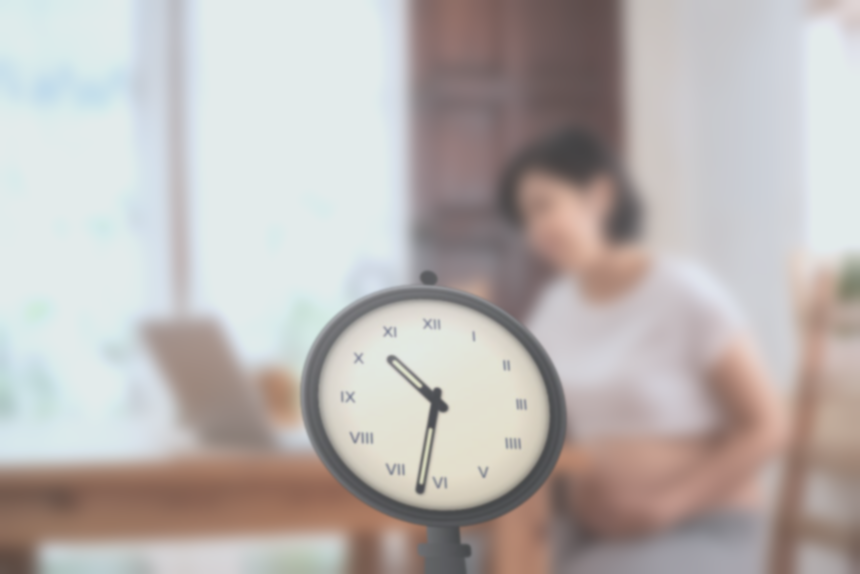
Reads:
10,32
